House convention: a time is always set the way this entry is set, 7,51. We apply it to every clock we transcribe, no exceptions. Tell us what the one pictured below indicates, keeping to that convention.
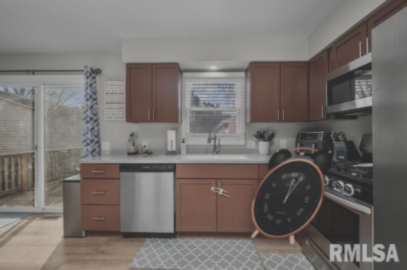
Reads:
12,04
